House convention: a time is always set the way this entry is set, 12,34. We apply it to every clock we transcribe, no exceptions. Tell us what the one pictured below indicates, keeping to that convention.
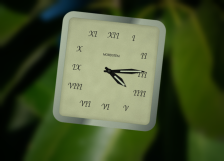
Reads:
4,14
